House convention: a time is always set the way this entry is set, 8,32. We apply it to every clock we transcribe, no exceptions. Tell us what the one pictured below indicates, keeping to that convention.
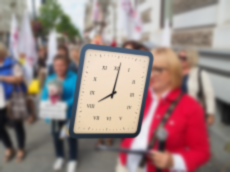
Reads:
8,01
